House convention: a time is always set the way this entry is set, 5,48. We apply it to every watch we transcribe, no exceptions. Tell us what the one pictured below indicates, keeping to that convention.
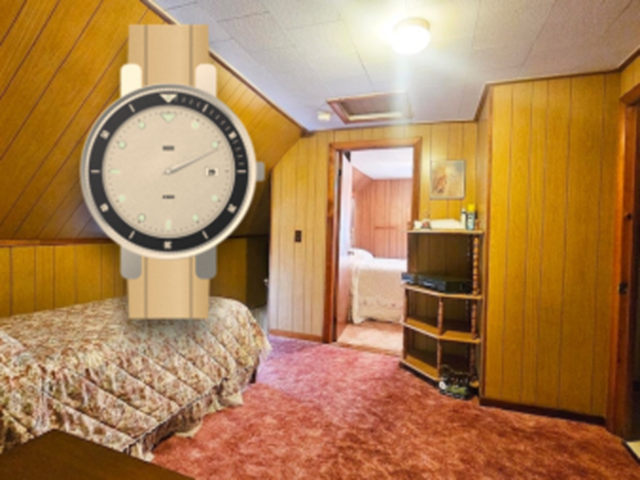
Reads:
2,11
